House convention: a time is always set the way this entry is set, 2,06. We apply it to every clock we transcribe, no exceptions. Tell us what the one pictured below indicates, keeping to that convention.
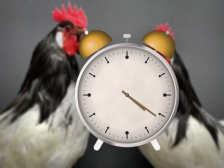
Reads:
4,21
